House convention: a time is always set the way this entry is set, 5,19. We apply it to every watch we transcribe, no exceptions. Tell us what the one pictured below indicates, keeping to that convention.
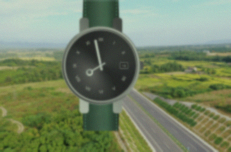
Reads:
7,58
